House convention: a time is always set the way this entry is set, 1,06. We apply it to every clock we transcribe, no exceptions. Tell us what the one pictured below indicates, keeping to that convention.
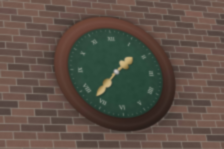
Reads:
1,37
